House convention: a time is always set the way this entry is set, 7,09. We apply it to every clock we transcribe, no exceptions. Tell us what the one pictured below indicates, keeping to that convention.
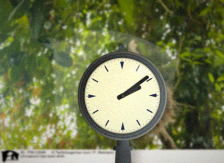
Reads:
2,09
